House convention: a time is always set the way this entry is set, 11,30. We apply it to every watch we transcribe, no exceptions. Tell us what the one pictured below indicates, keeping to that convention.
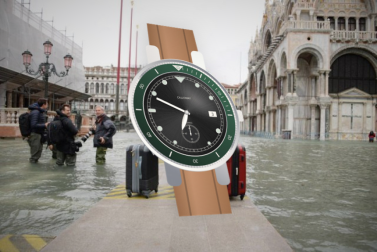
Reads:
6,49
